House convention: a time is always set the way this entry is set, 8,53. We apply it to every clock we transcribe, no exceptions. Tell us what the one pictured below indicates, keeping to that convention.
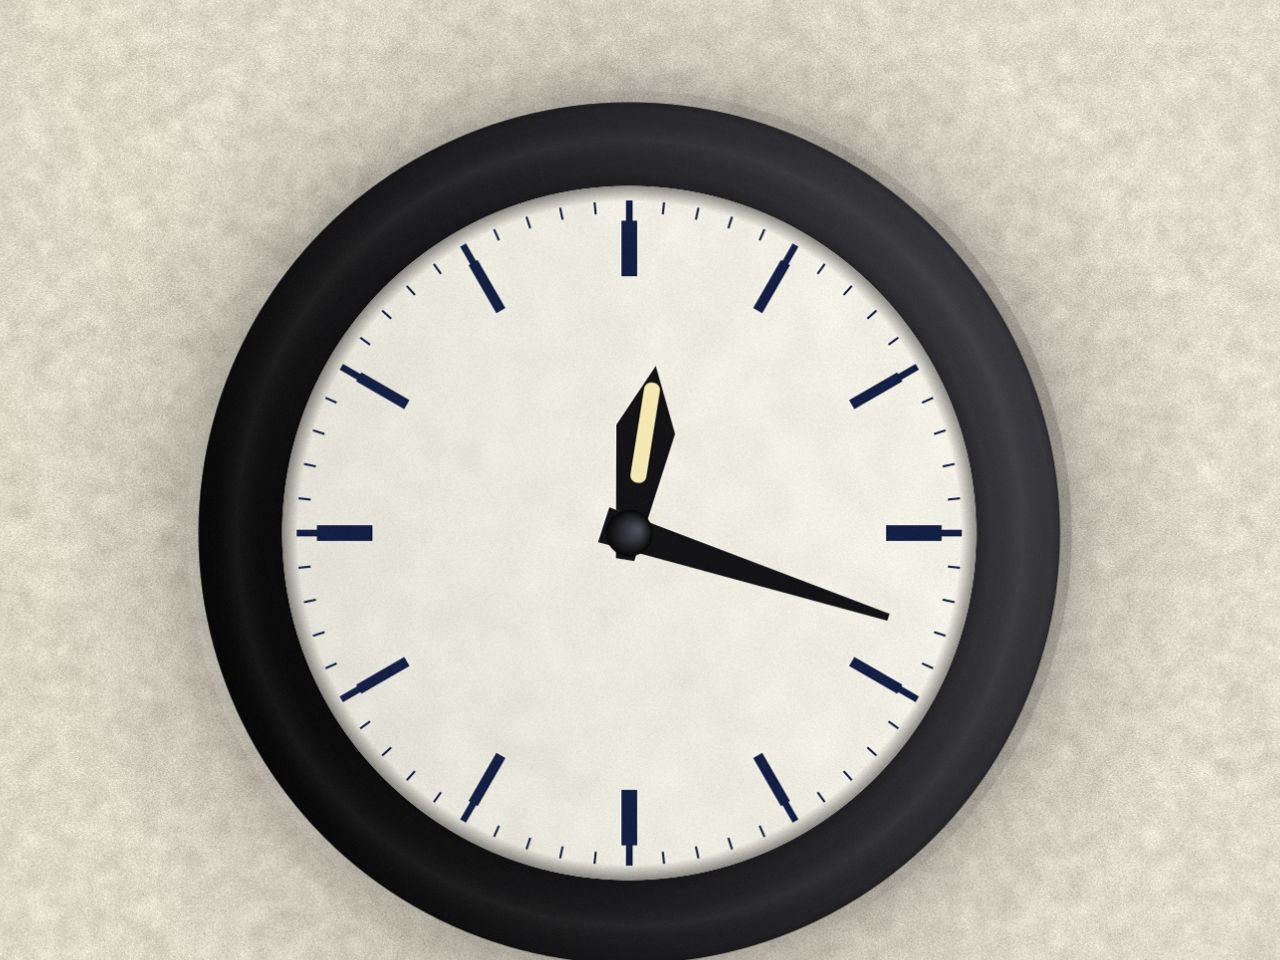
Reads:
12,18
